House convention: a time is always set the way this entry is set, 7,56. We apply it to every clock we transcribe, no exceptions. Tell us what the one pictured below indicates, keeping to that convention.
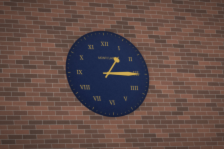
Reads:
1,15
